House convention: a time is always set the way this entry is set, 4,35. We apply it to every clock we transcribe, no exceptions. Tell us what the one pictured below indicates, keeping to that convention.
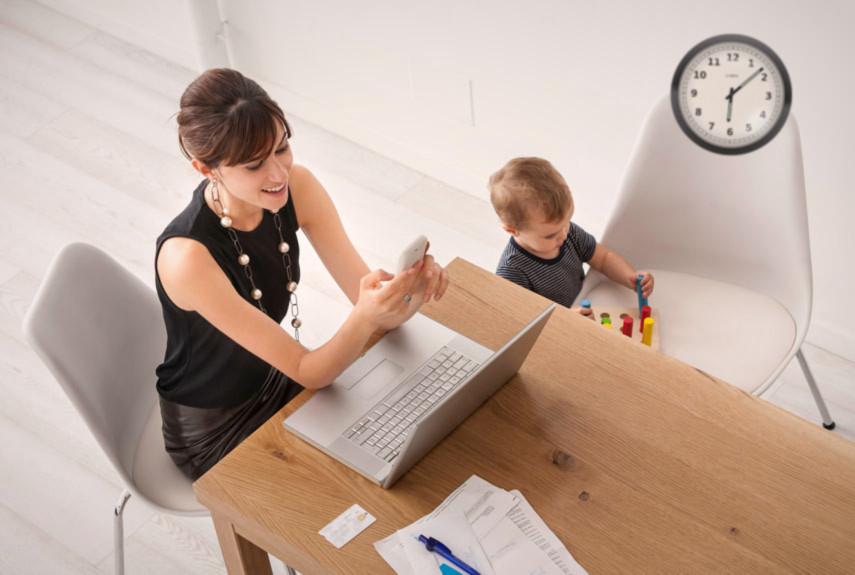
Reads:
6,08
